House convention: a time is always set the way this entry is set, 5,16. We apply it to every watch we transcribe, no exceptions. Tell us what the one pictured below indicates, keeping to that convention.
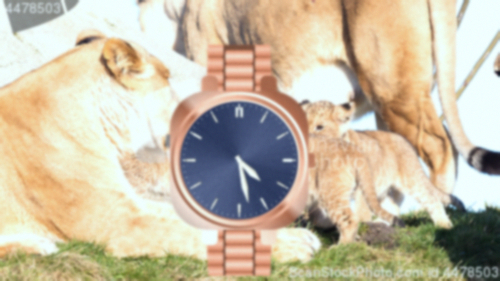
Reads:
4,28
